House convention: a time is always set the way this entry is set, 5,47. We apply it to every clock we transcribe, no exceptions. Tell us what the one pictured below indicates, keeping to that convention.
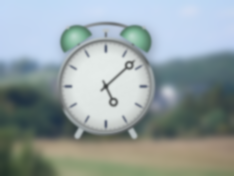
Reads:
5,08
